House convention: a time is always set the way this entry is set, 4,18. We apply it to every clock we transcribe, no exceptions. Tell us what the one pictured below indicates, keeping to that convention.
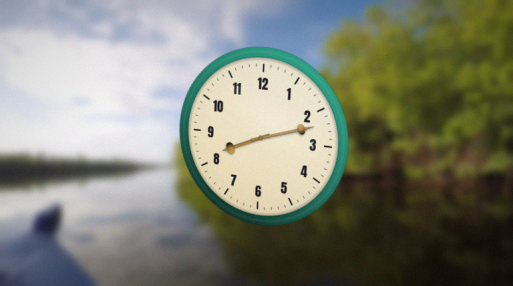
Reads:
8,12
